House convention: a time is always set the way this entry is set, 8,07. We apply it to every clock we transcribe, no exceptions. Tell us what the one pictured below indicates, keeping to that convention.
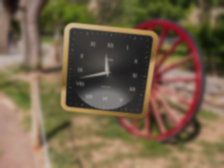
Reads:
11,42
